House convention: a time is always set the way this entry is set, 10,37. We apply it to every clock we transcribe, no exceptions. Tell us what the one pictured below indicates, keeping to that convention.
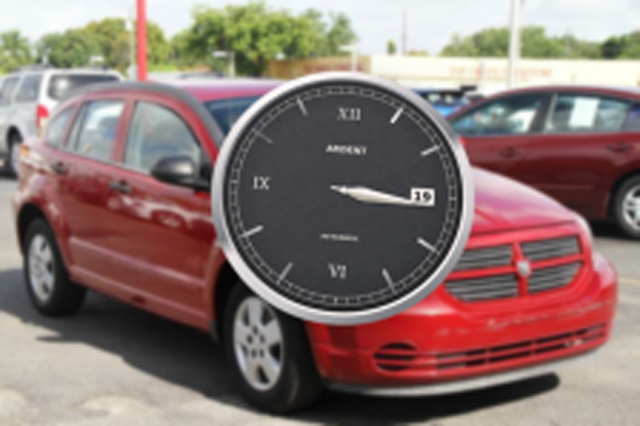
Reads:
3,16
